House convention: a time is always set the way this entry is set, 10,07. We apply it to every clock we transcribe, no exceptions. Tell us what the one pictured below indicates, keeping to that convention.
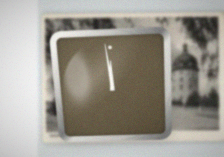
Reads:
11,59
